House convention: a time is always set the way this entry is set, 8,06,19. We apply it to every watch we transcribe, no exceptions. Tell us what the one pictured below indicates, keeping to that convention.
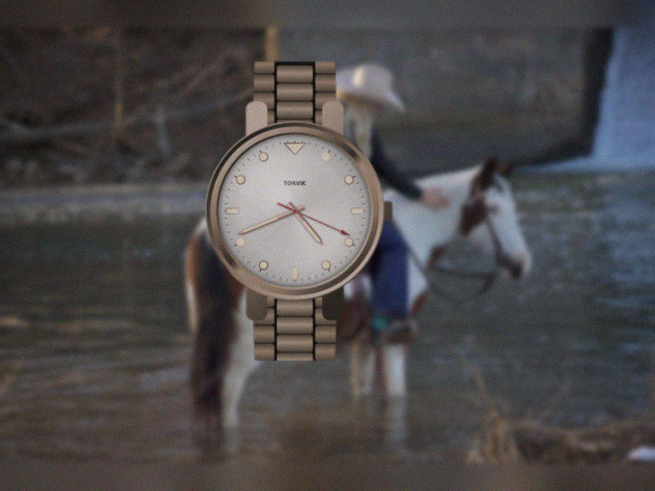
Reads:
4,41,19
